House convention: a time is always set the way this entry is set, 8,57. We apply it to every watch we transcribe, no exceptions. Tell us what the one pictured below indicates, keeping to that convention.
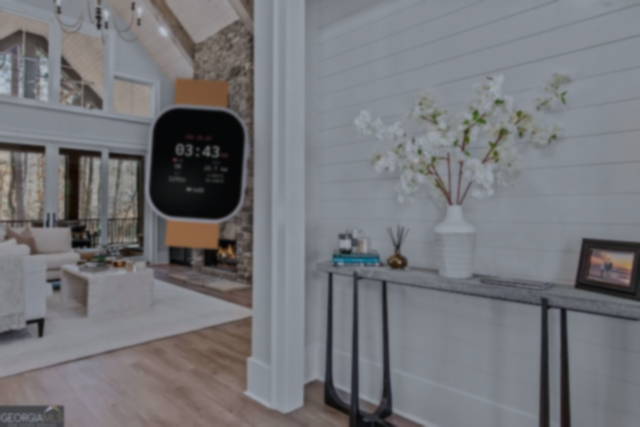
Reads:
3,43
